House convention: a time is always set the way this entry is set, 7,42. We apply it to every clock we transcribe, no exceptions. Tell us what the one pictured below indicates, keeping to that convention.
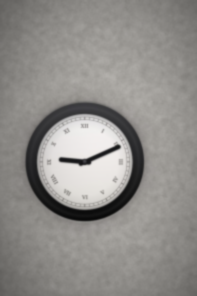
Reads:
9,11
